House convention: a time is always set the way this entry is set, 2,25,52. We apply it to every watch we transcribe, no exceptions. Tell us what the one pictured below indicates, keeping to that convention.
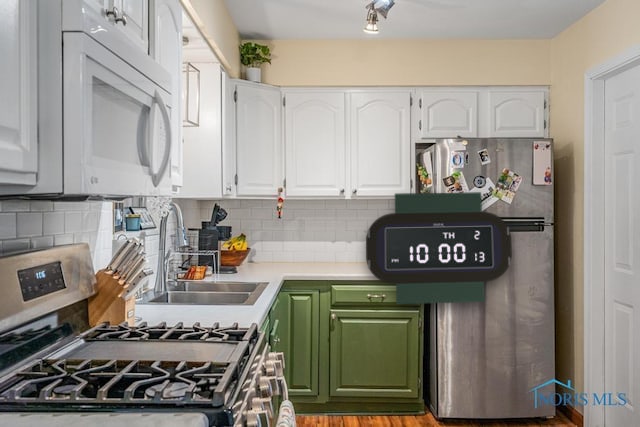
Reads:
10,00,13
